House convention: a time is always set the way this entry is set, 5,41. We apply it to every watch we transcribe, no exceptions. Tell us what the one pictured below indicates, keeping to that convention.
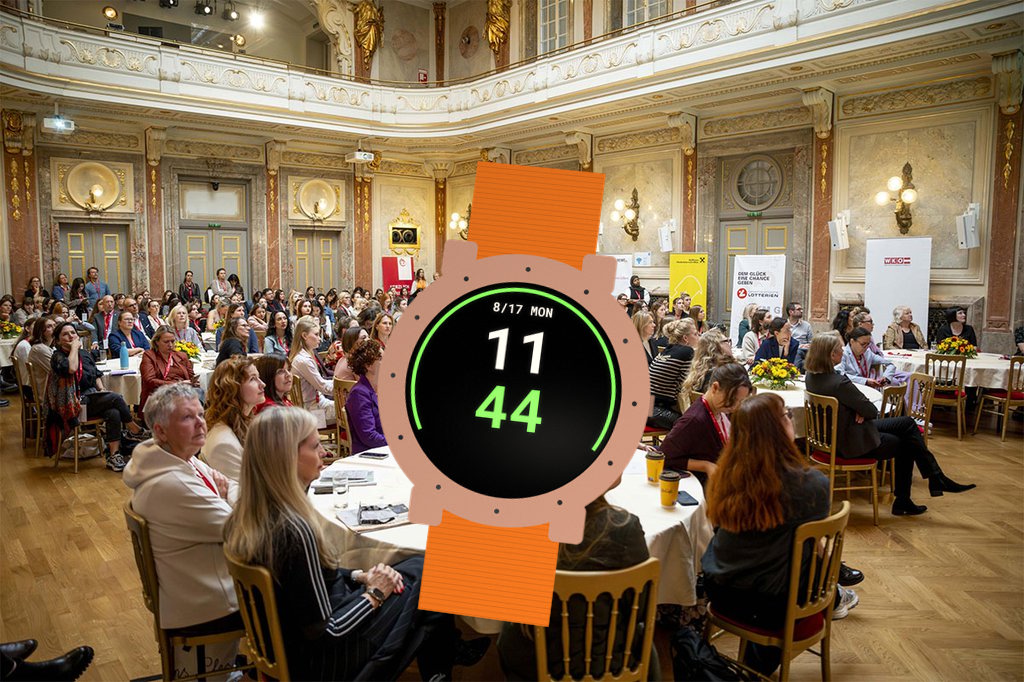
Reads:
11,44
